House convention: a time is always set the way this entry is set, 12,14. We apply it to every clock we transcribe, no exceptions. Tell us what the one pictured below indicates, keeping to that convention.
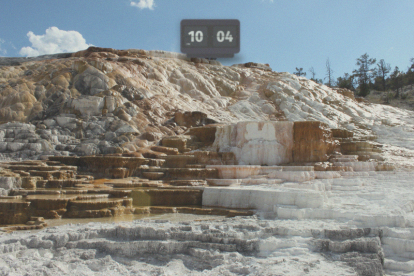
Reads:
10,04
